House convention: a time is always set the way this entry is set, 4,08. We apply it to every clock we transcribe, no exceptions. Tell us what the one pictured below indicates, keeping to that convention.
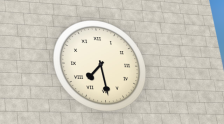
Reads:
7,29
